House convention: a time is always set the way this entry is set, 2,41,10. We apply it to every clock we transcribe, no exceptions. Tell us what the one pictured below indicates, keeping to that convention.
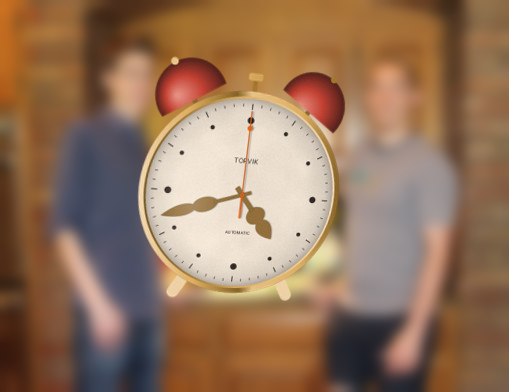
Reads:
4,42,00
